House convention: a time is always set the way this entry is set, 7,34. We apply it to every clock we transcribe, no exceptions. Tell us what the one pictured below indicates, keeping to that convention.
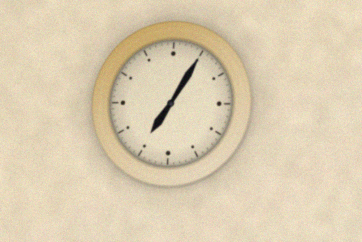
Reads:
7,05
